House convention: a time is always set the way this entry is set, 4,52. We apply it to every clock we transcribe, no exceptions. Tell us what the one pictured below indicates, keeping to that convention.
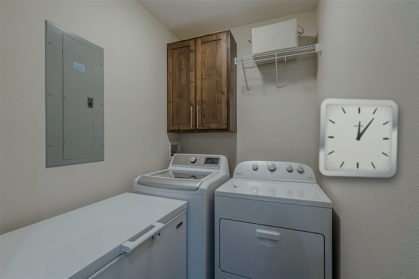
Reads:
12,06
